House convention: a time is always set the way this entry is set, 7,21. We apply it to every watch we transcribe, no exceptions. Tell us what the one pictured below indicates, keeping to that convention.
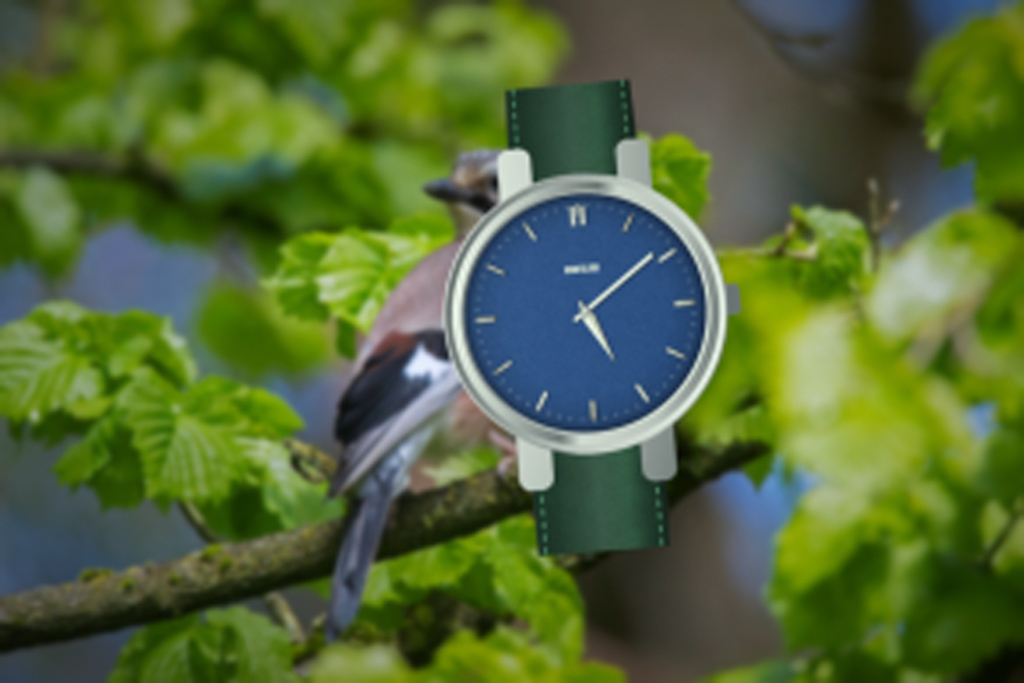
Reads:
5,09
